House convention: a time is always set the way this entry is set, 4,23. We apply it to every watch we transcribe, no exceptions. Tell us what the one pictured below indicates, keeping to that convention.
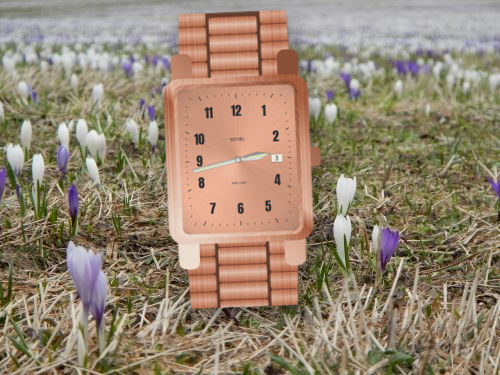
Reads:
2,43
